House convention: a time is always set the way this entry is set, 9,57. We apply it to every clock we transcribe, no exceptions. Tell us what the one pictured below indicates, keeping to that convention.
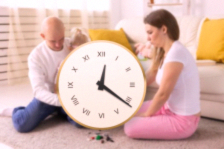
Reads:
12,21
